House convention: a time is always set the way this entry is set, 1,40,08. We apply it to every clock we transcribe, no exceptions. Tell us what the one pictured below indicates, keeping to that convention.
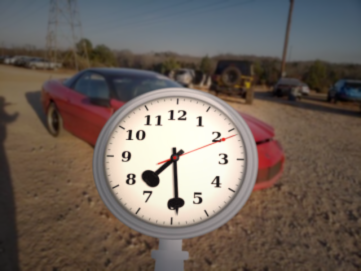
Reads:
7,29,11
